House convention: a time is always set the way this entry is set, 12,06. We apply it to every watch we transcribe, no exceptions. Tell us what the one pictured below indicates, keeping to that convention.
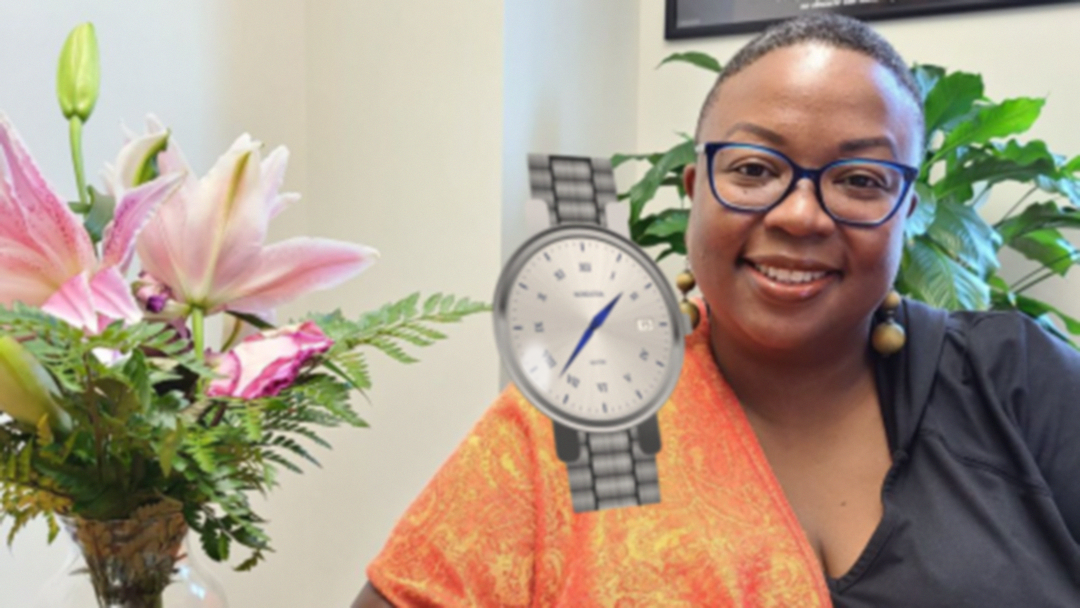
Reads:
1,37
